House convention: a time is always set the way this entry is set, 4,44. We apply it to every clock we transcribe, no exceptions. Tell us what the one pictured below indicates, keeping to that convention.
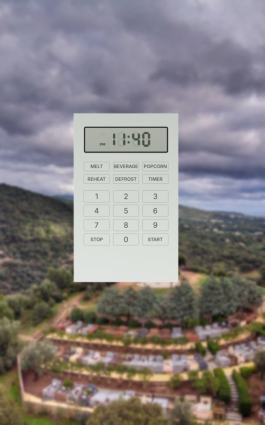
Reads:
11,40
